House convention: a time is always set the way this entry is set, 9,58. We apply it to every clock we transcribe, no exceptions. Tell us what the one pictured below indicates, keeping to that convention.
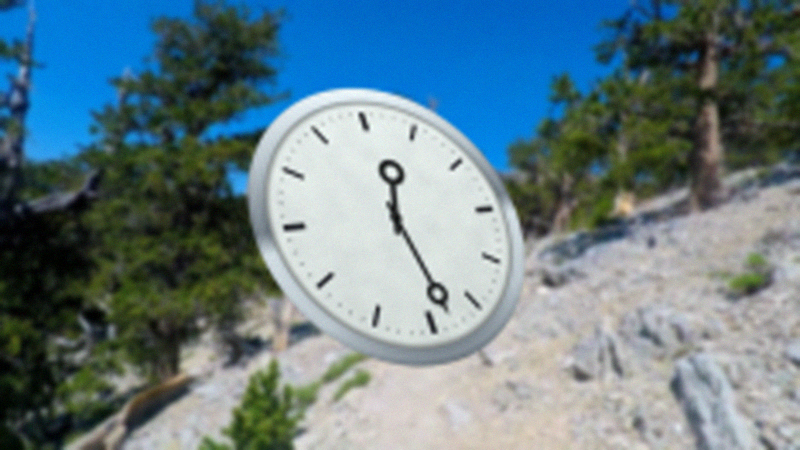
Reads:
12,28
